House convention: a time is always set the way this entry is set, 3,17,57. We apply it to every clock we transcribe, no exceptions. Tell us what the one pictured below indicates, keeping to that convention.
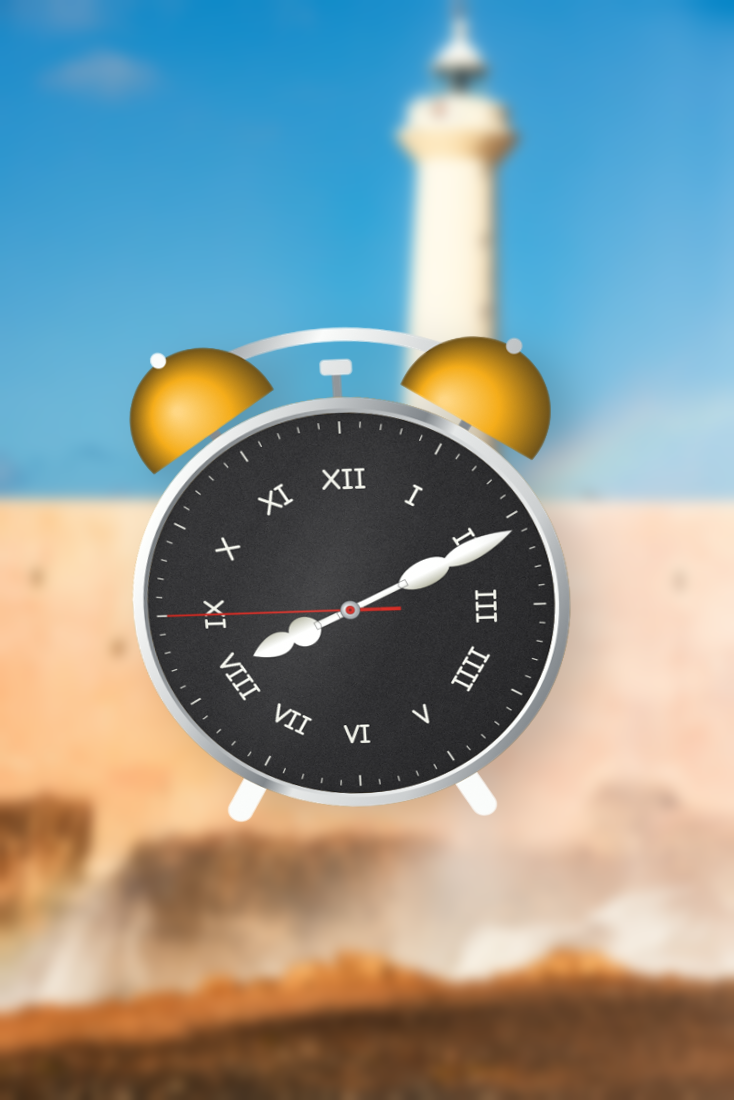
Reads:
8,10,45
